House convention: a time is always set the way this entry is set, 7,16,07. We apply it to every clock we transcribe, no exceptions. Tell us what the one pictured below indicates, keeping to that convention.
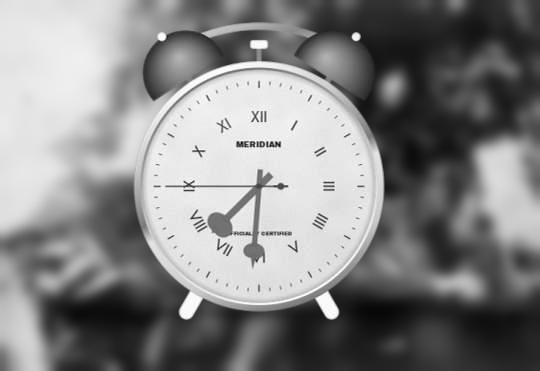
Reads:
7,30,45
